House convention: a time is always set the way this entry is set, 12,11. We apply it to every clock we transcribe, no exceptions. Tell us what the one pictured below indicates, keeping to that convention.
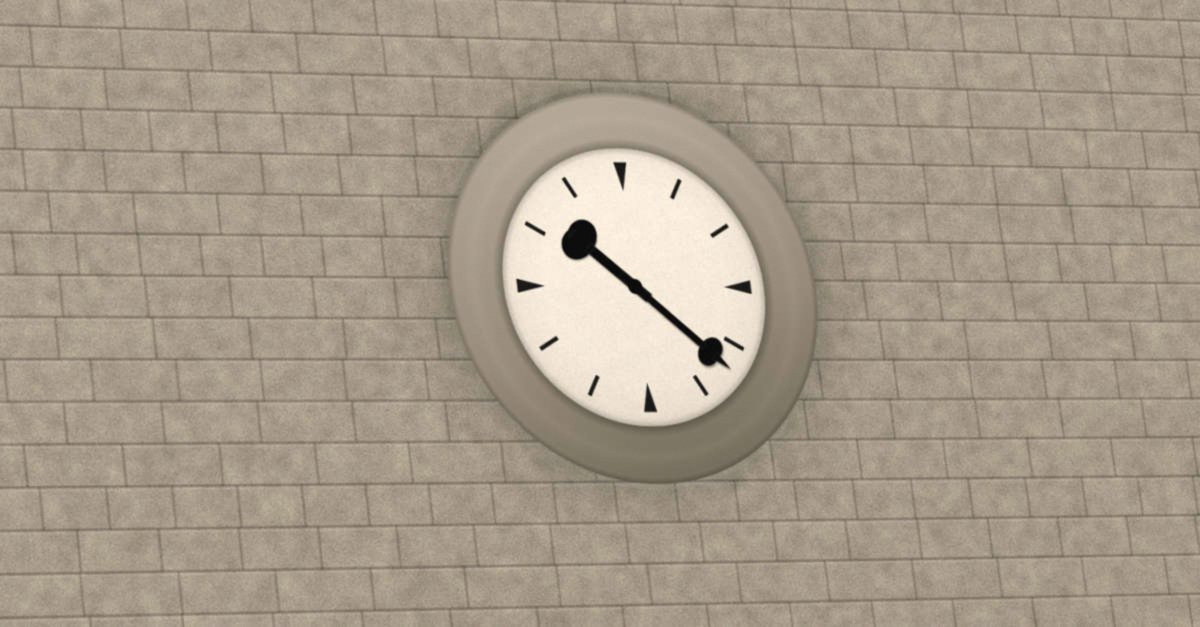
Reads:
10,22
